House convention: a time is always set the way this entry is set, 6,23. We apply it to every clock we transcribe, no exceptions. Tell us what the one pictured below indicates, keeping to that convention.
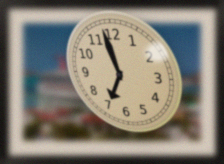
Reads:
6,58
